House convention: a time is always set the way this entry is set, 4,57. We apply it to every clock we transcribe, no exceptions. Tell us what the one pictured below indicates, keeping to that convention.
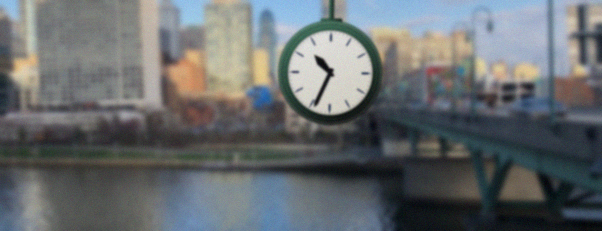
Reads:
10,34
